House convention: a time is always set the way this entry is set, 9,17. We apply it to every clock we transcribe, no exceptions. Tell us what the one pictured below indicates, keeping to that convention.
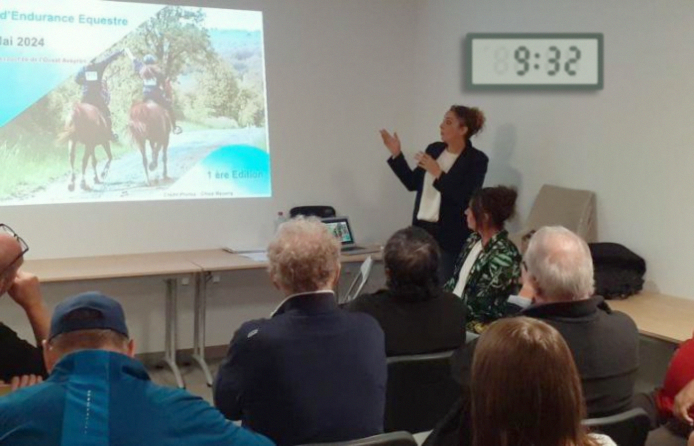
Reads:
9,32
